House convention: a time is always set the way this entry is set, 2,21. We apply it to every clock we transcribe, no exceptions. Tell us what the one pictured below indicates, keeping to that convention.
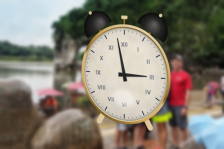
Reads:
2,58
